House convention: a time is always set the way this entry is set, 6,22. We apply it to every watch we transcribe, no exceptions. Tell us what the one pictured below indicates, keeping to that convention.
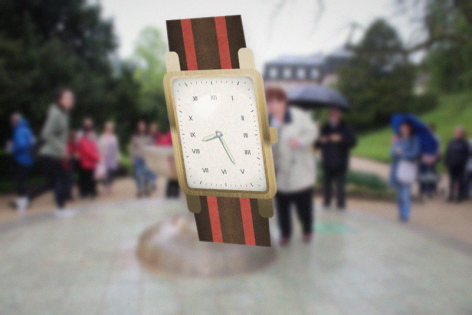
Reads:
8,26
